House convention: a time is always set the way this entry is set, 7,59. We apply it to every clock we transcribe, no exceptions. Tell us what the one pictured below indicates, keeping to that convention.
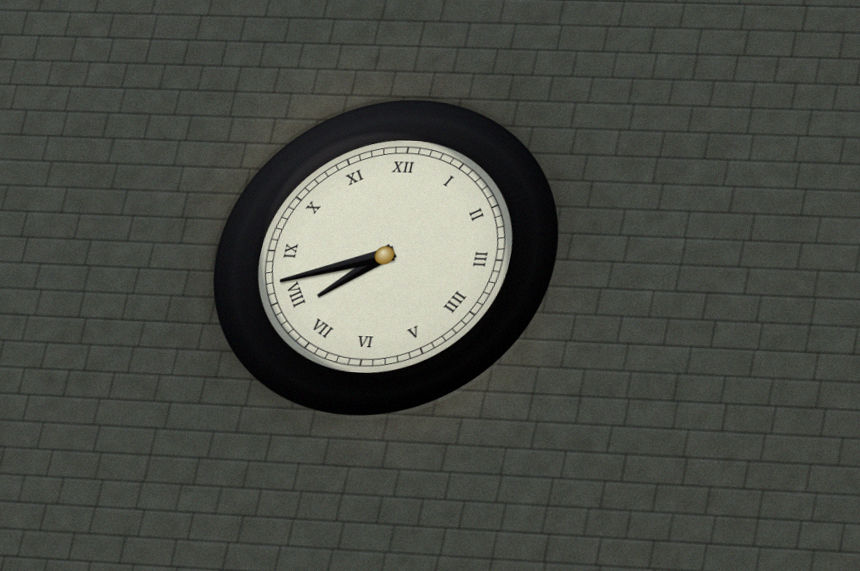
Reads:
7,42
